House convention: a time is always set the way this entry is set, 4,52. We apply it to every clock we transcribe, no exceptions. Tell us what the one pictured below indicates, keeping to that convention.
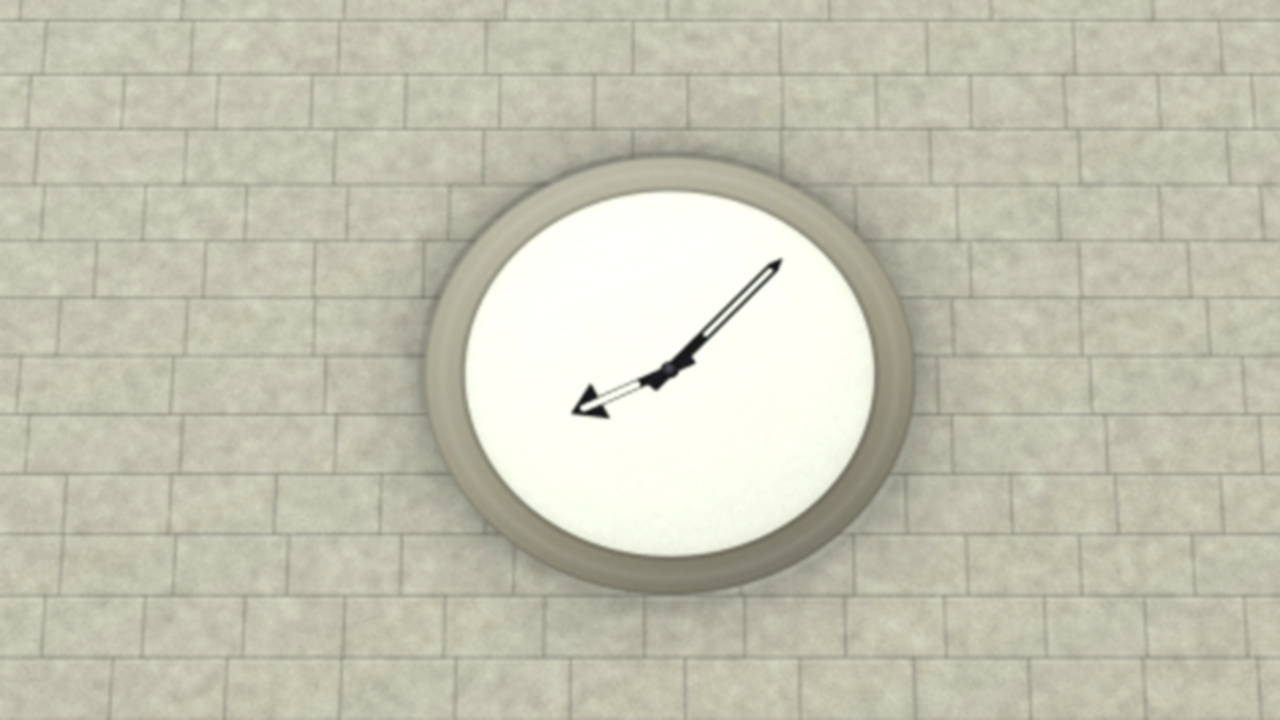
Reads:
8,07
